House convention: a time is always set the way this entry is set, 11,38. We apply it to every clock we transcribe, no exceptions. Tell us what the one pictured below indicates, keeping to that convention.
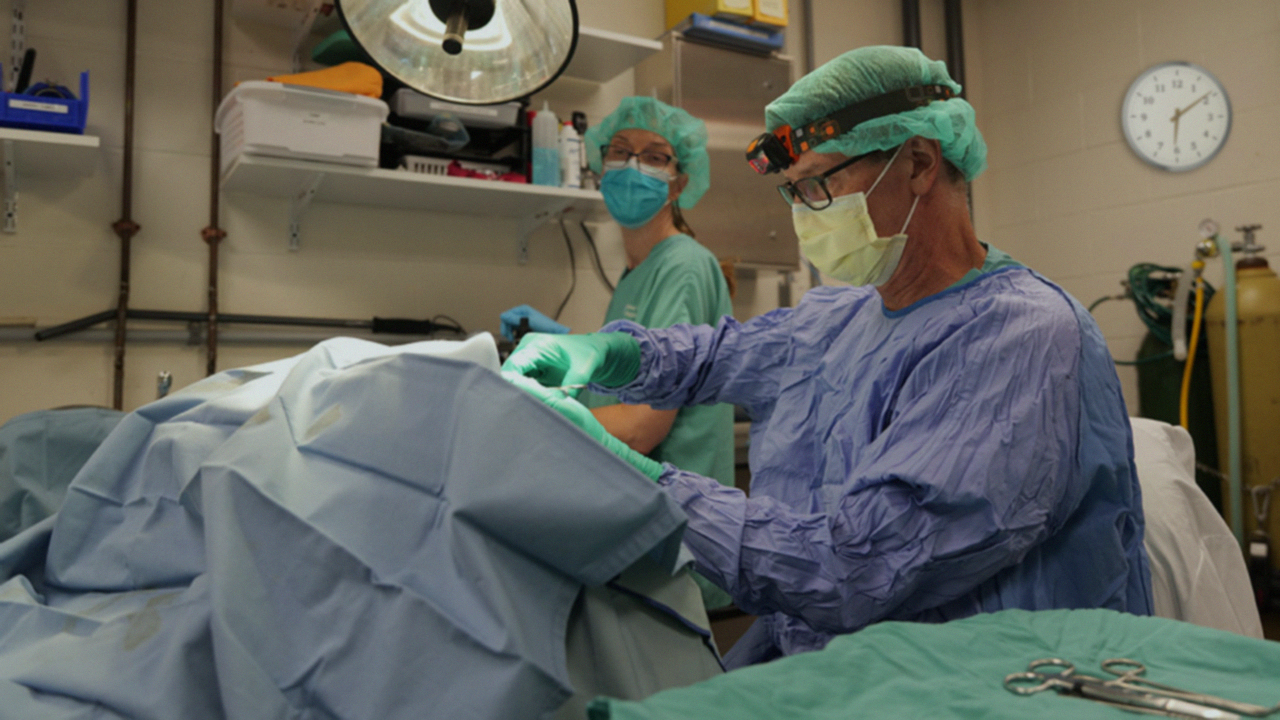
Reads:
6,09
